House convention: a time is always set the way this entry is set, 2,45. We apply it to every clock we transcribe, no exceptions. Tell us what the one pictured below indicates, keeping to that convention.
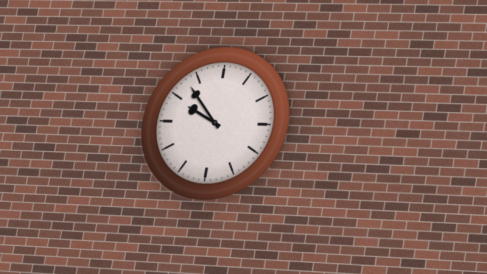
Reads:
9,53
